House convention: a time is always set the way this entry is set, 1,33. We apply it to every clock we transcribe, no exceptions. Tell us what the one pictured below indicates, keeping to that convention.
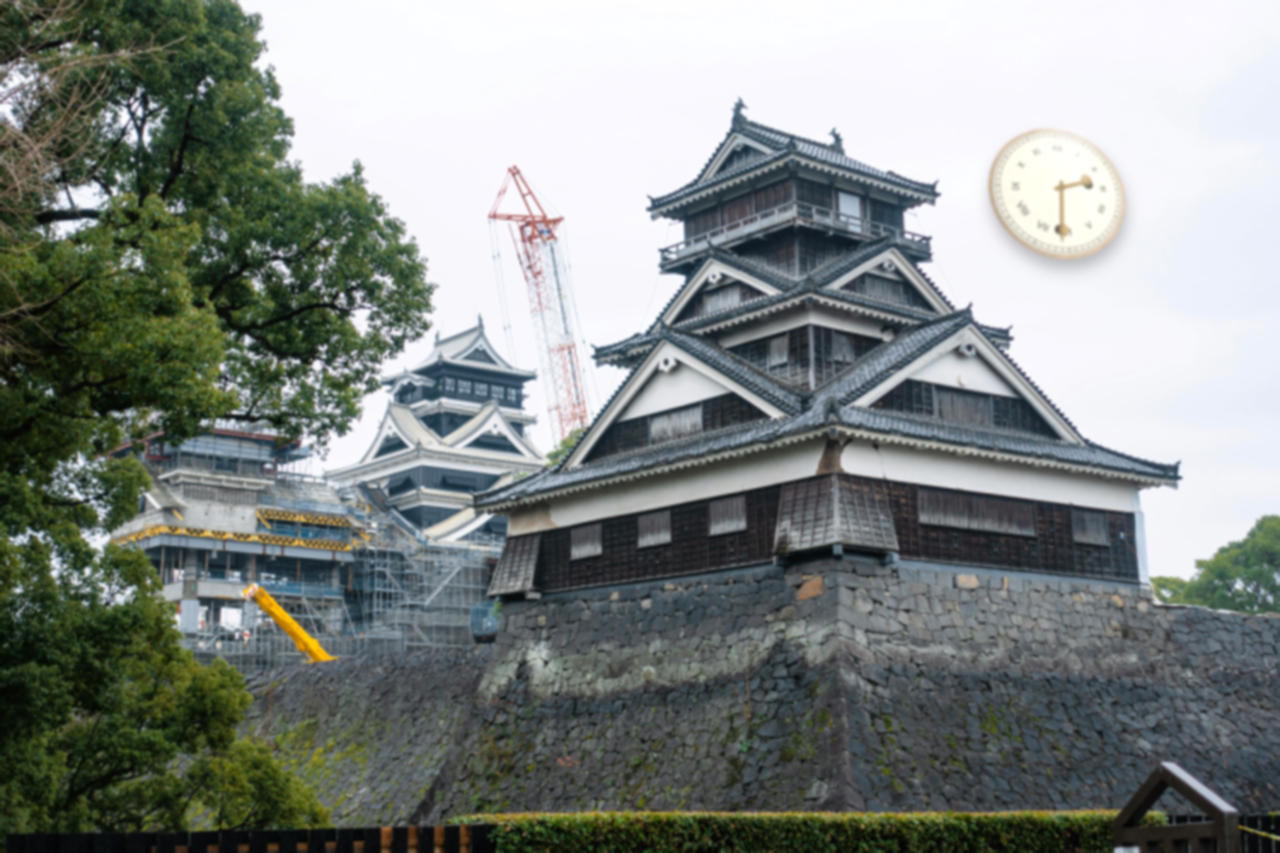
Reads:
2,31
